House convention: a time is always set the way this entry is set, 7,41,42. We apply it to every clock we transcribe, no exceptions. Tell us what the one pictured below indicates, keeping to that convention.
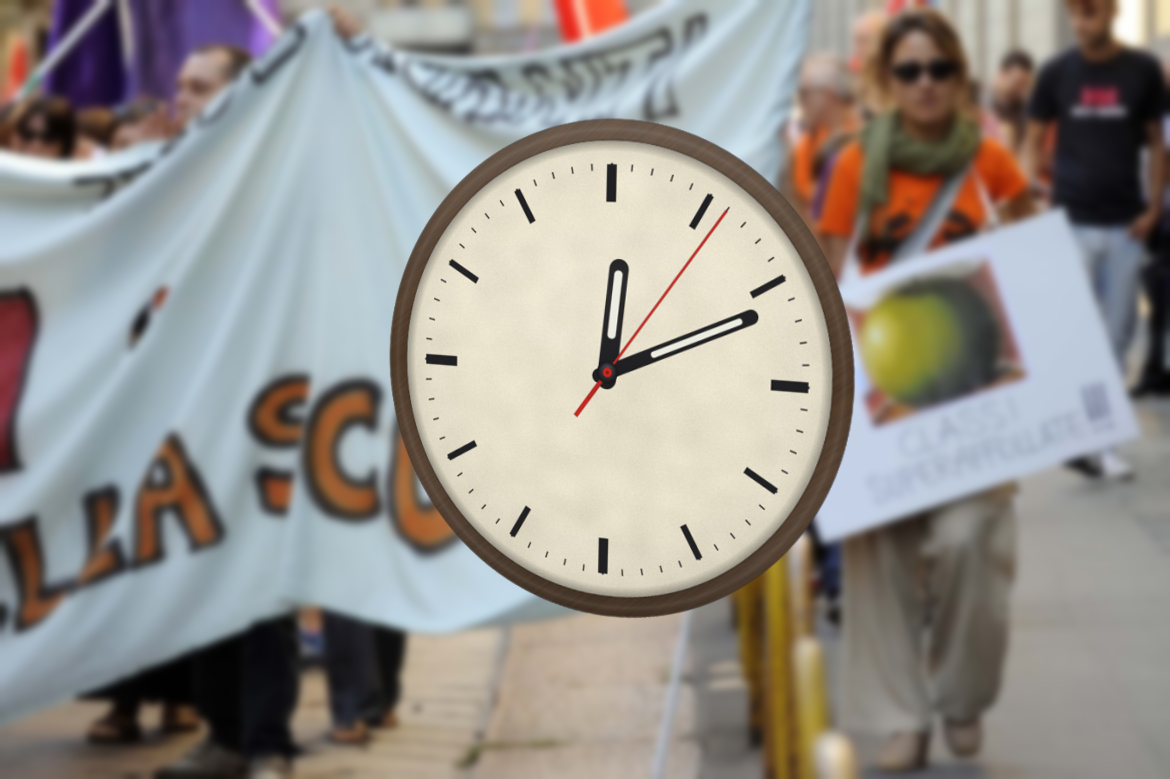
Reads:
12,11,06
